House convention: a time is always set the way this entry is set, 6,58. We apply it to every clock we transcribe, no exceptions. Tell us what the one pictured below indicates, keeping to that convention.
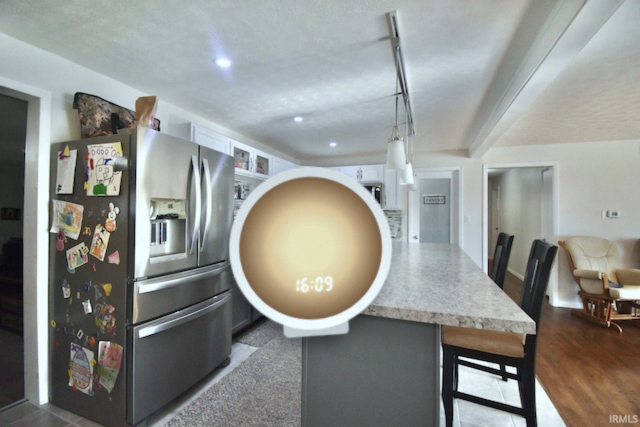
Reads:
16,09
